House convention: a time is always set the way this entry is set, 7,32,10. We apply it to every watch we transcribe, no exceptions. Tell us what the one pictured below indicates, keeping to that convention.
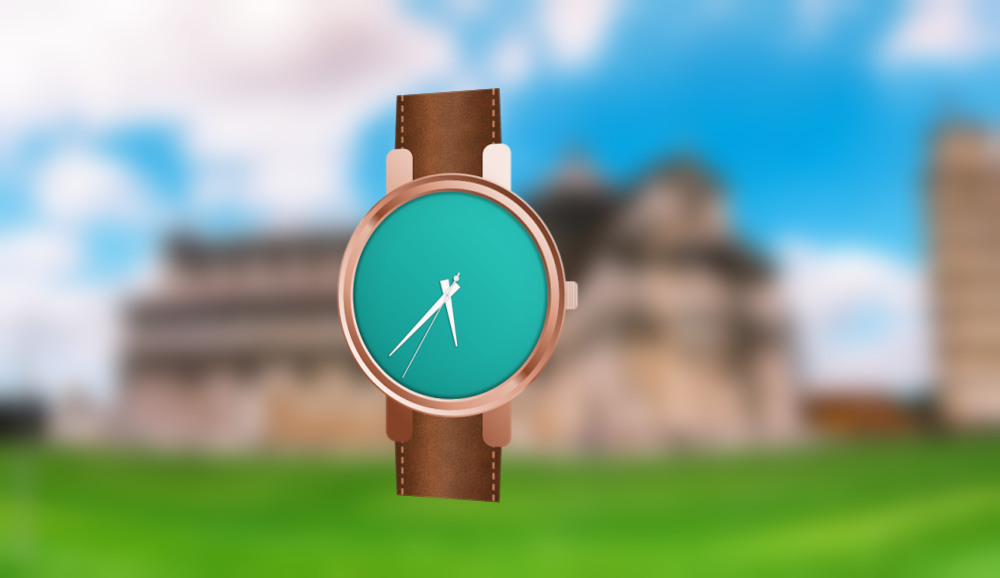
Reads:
5,37,35
